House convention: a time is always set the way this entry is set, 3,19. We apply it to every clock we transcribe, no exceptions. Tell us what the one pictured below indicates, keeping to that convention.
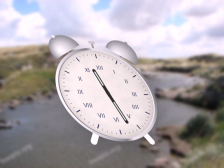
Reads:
11,27
